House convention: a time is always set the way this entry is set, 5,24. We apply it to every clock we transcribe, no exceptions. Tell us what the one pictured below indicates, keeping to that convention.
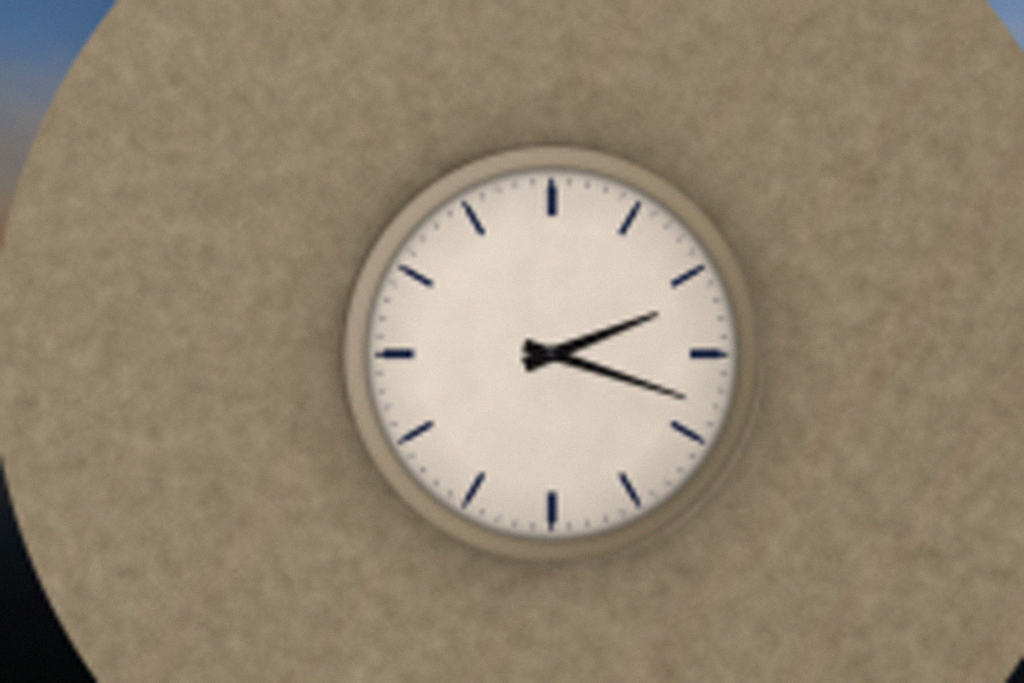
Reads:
2,18
